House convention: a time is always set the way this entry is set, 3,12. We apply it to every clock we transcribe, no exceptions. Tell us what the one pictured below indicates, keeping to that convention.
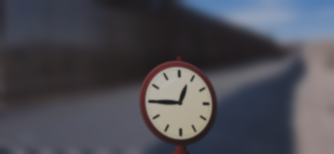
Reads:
12,45
